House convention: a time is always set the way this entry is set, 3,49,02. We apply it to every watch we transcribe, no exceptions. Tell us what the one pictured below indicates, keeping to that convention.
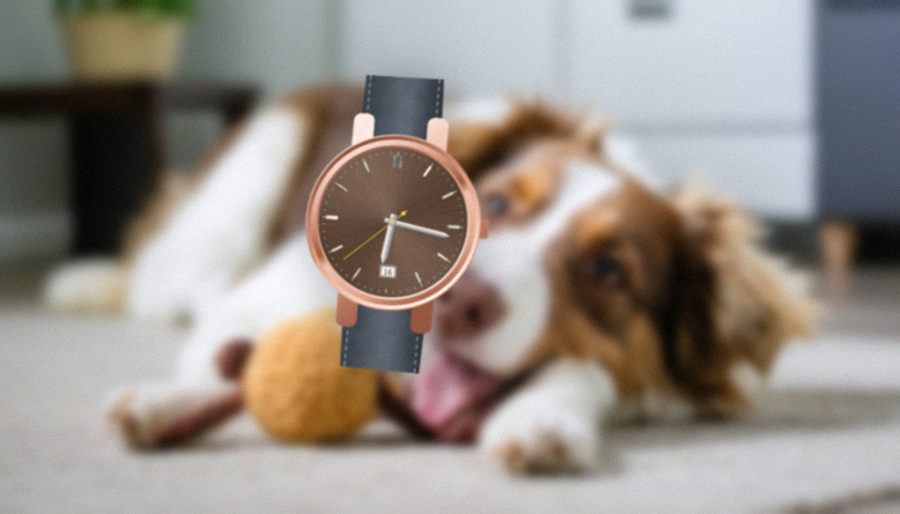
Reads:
6,16,38
